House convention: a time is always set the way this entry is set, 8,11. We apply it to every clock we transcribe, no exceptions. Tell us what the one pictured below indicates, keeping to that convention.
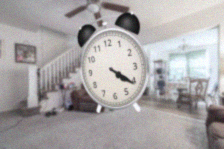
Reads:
4,21
